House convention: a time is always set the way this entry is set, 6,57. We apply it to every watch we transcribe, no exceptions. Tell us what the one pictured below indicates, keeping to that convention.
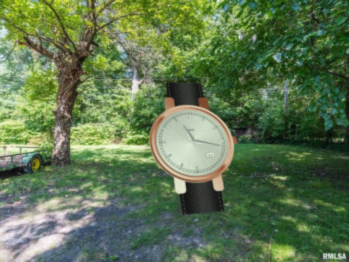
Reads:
11,17
